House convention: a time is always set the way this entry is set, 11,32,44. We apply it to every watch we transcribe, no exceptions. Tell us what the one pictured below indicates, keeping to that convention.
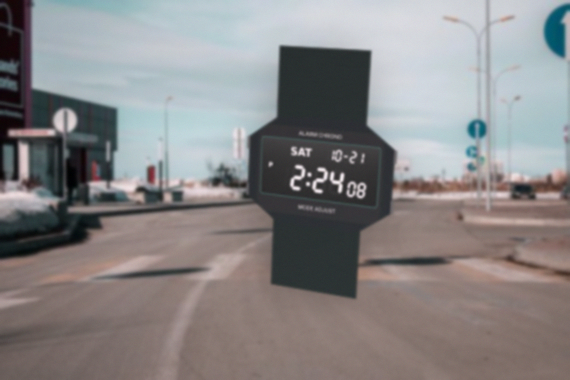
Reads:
2,24,08
